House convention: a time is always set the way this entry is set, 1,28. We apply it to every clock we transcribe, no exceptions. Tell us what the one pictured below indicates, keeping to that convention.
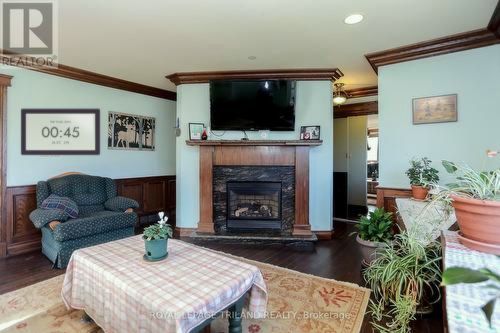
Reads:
0,45
